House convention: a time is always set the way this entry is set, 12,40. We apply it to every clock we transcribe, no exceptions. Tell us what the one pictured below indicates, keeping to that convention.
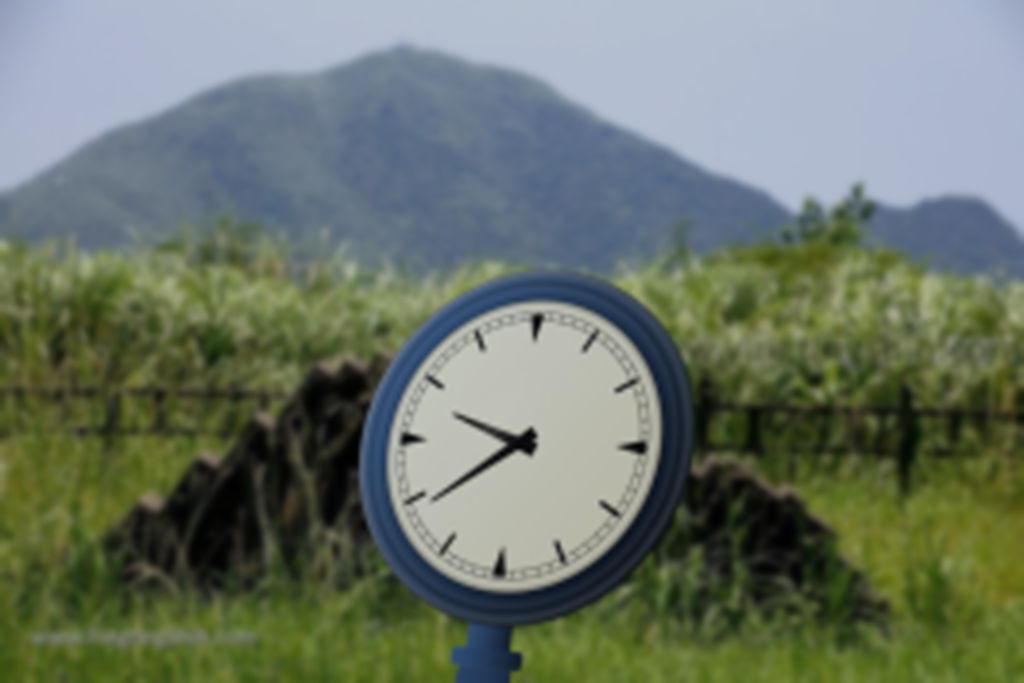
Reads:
9,39
